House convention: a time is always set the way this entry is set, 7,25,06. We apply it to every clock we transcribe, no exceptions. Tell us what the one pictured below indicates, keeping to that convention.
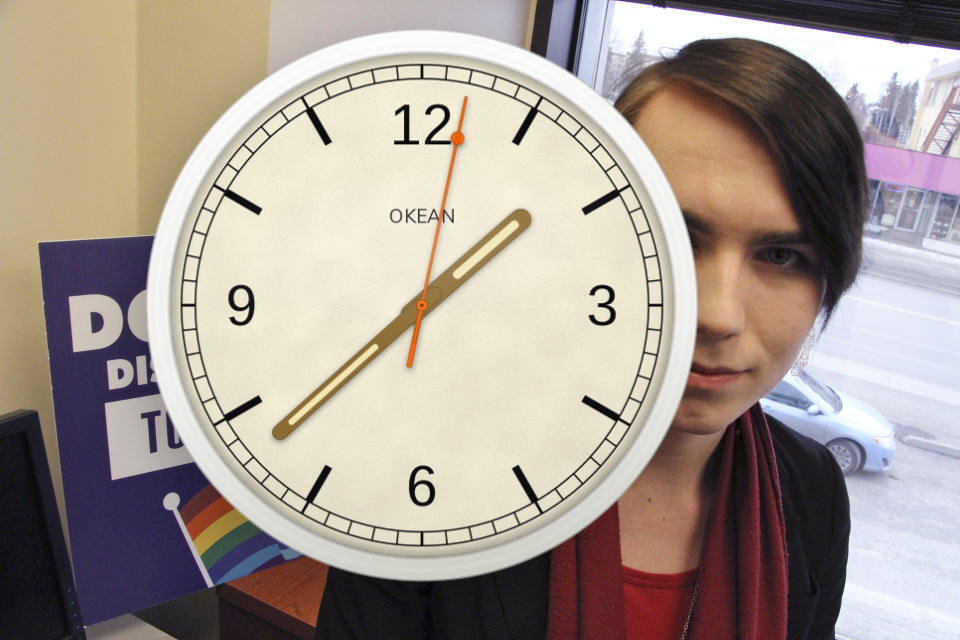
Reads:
1,38,02
